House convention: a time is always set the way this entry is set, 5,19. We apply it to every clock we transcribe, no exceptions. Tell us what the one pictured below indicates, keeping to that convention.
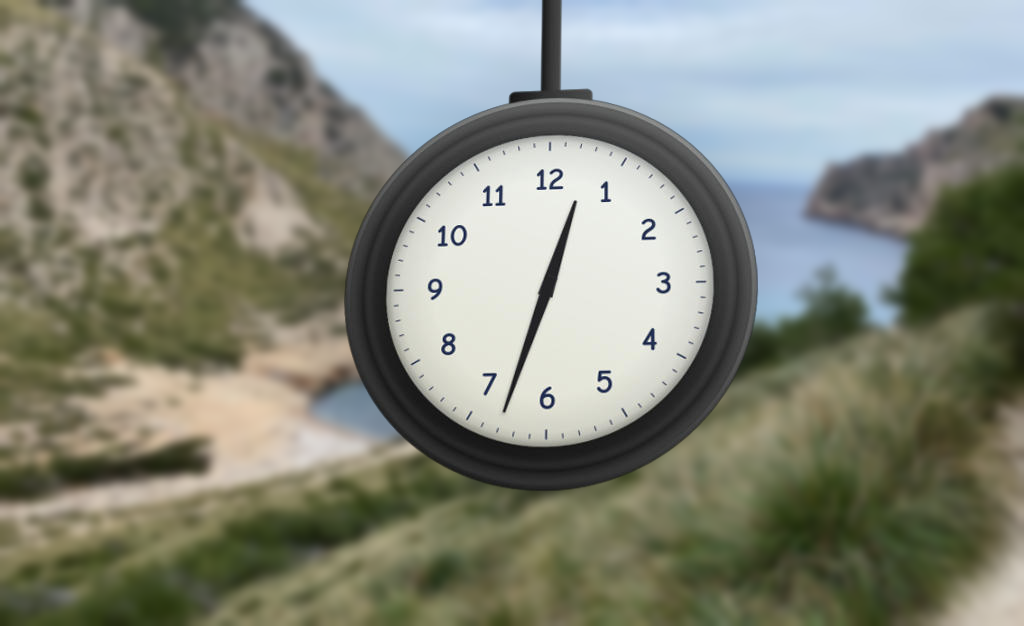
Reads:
12,33
